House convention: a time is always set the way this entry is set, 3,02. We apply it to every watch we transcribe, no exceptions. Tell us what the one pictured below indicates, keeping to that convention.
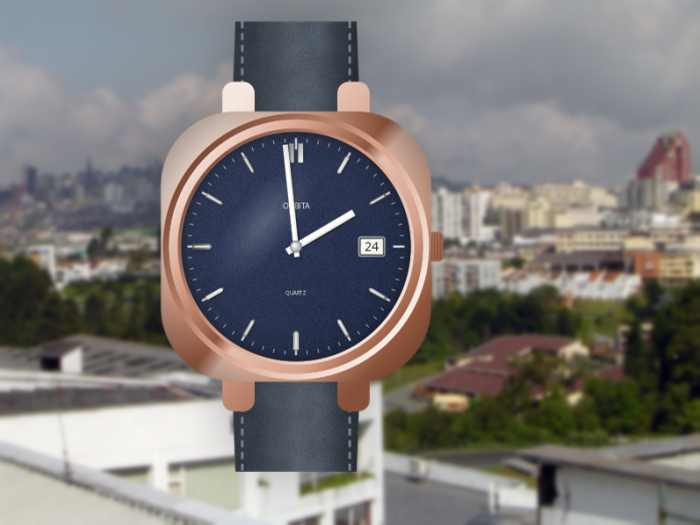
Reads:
1,59
